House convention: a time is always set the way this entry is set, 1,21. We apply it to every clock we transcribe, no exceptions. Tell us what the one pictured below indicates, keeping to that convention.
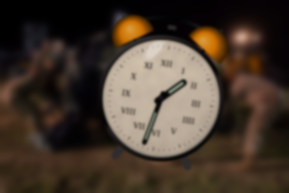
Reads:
1,32
